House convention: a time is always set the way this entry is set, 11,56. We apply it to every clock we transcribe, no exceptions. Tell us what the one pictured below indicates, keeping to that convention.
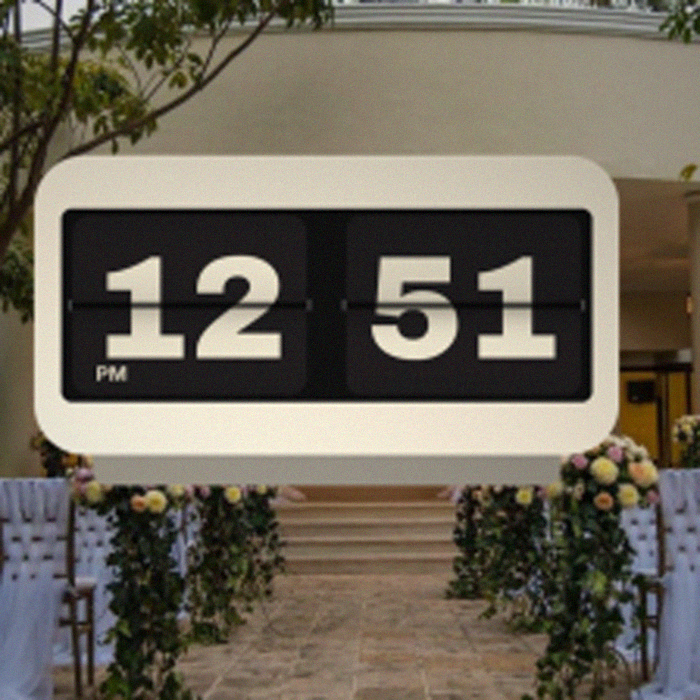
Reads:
12,51
